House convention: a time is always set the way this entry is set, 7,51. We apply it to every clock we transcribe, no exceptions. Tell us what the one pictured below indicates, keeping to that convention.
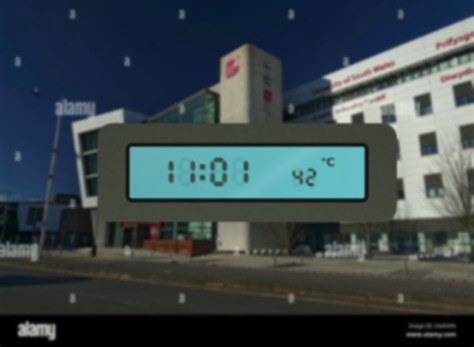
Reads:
11,01
